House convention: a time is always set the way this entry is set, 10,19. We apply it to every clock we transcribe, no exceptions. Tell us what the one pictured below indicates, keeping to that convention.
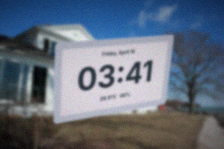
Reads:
3,41
